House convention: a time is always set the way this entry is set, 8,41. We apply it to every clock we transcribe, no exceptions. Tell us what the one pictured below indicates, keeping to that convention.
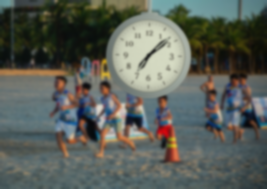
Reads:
7,08
